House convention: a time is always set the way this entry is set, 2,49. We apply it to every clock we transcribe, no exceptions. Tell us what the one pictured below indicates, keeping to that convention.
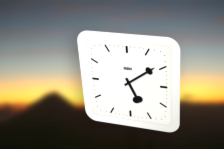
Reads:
5,09
